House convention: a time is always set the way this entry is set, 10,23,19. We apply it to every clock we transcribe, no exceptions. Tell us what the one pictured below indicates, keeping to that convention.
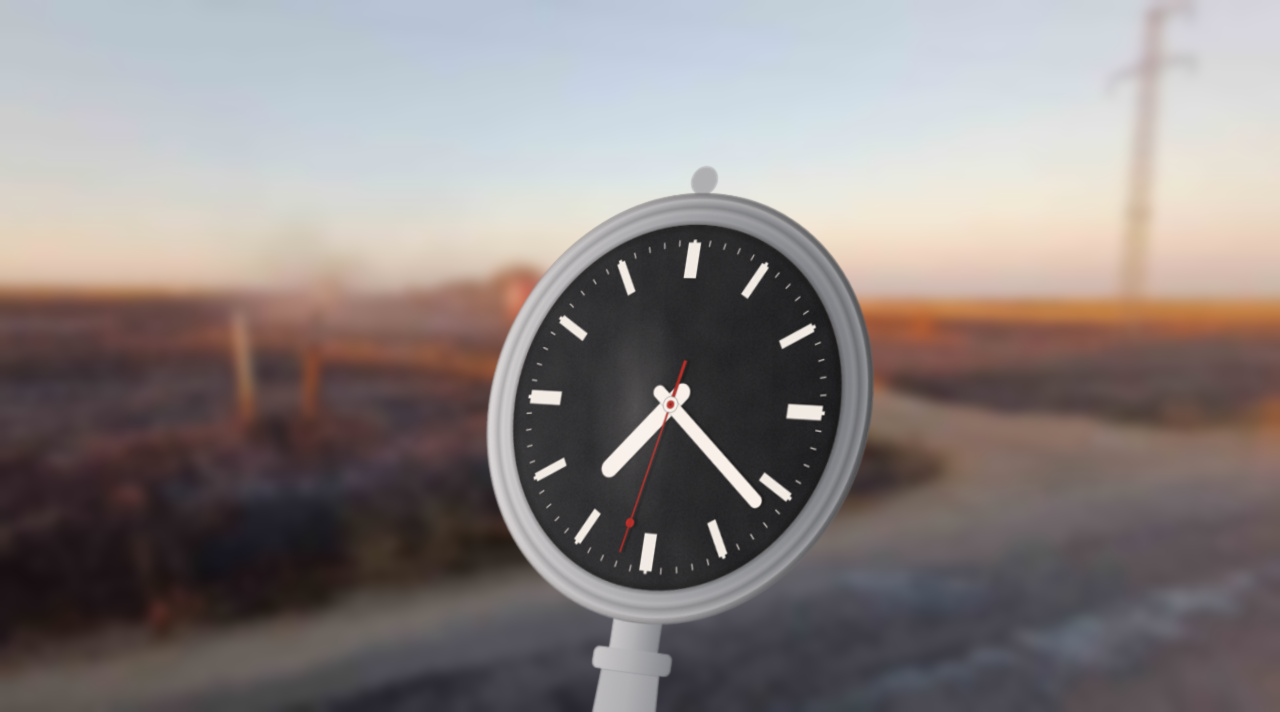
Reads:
7,21,32
